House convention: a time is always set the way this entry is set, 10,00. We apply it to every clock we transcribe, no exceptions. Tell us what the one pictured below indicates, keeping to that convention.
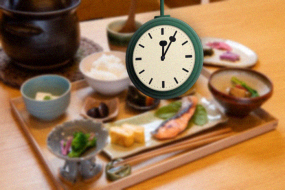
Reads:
12,05
